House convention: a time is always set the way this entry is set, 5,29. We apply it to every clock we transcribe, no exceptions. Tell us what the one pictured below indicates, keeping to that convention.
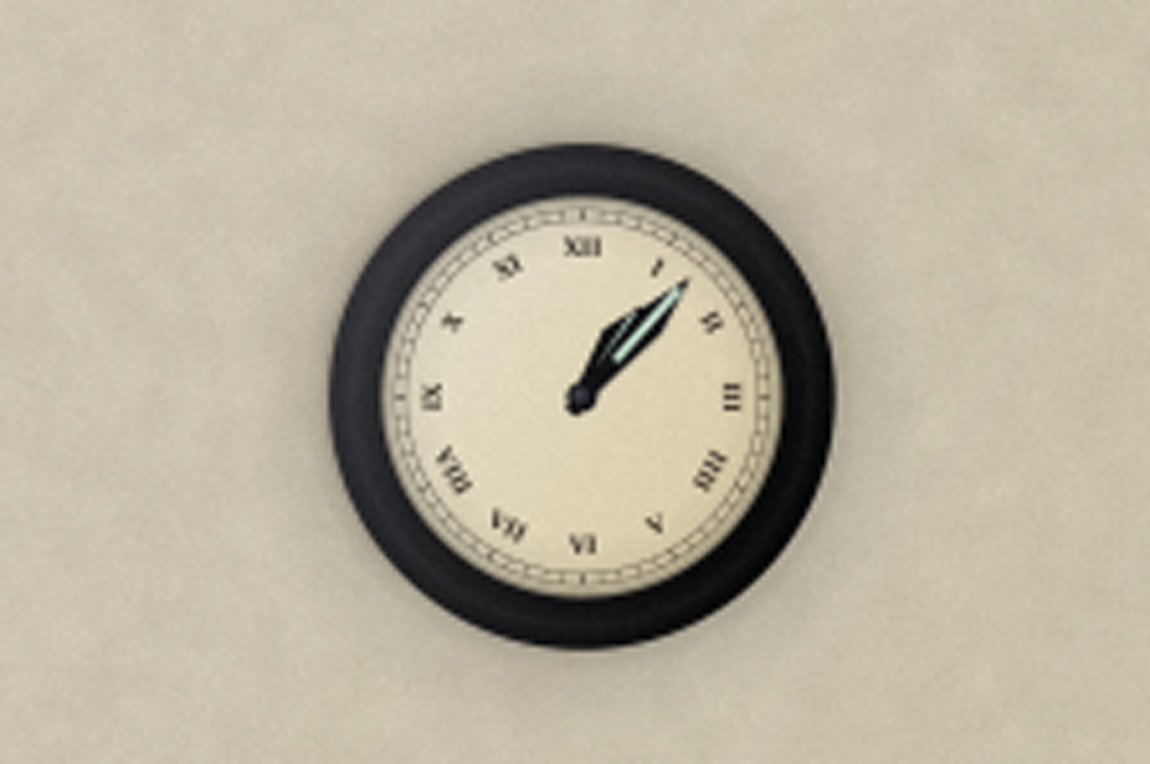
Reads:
1,07
